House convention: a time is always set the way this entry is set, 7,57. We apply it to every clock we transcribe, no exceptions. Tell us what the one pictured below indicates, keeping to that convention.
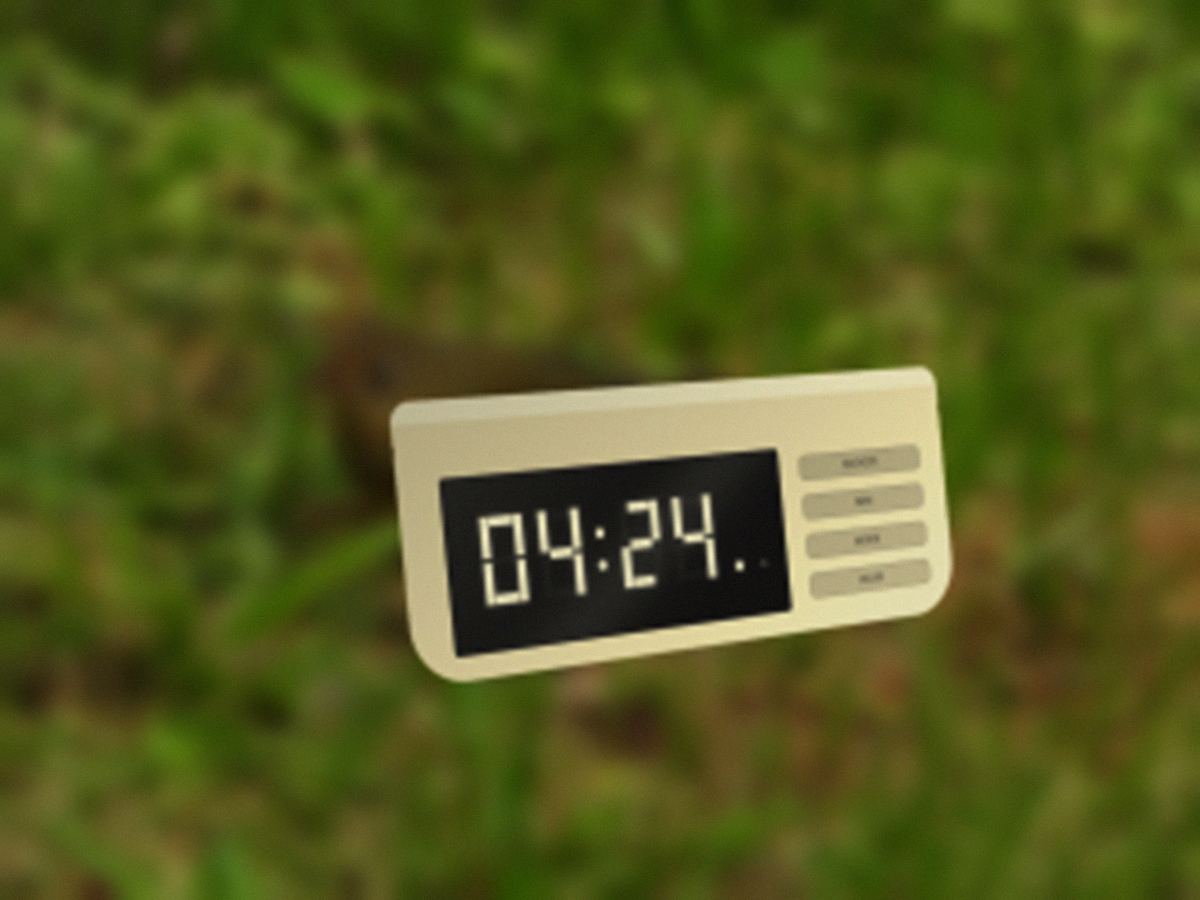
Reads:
4,24
